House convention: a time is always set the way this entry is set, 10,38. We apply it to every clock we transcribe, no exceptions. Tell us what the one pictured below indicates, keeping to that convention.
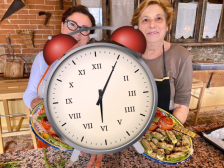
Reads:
6,05
